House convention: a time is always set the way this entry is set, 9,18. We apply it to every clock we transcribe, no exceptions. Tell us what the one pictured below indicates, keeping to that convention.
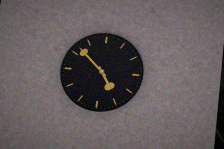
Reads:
4,52
